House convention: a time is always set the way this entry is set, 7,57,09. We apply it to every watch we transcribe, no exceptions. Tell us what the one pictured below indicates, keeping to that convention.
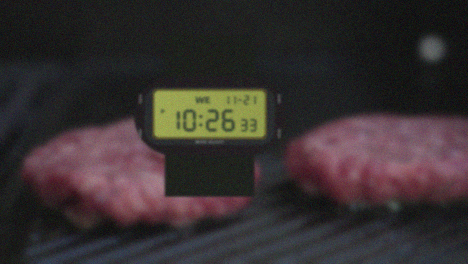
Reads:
10,26,33
